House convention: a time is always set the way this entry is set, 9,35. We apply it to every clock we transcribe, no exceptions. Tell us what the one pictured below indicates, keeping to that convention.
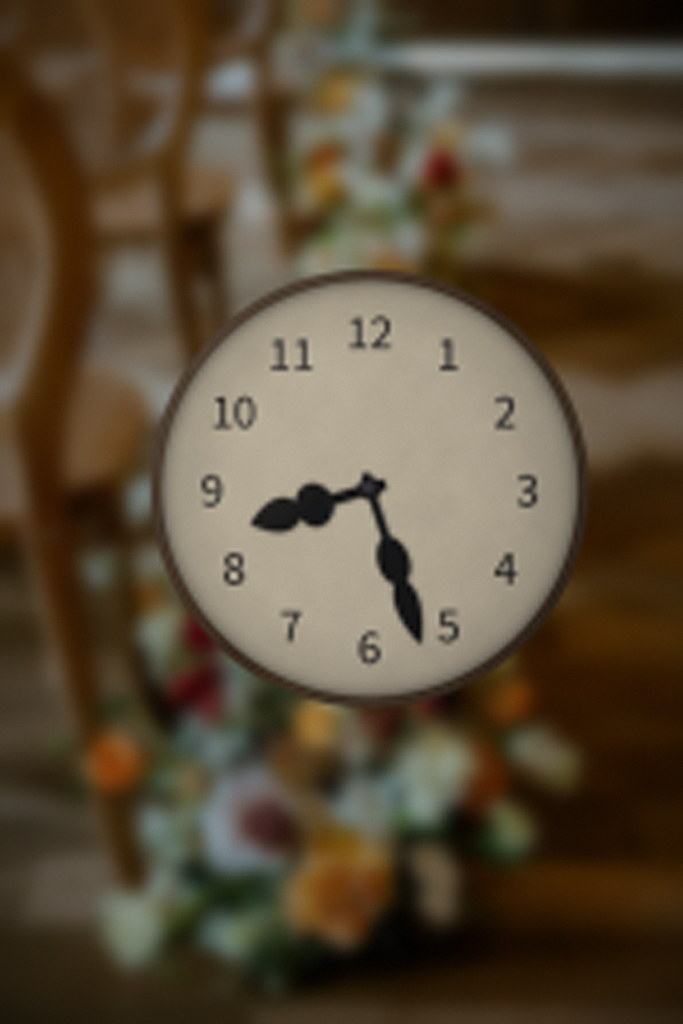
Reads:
8,27
